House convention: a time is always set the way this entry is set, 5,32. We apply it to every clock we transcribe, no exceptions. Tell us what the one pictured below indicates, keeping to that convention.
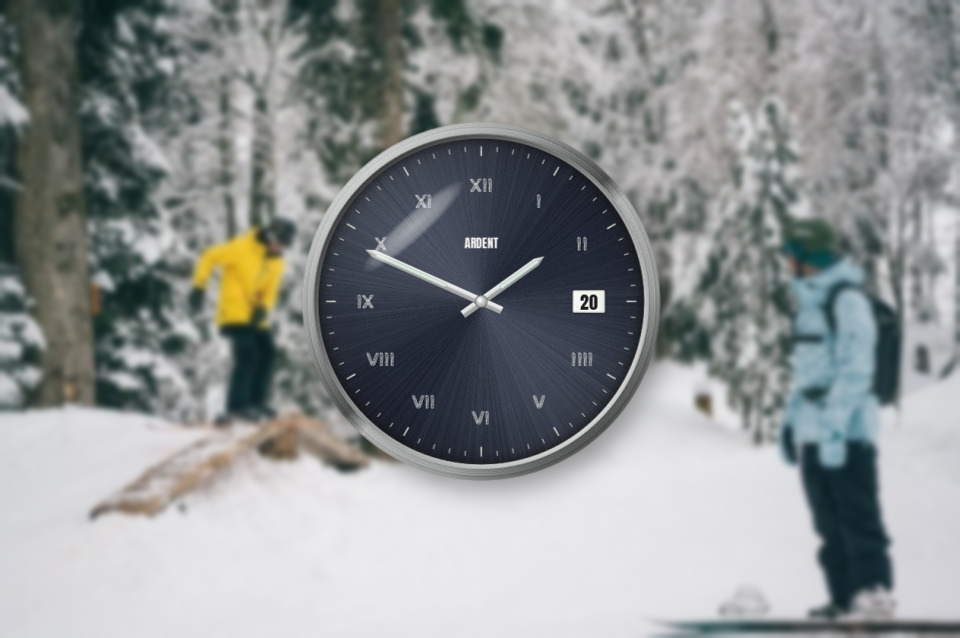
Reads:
1,49
